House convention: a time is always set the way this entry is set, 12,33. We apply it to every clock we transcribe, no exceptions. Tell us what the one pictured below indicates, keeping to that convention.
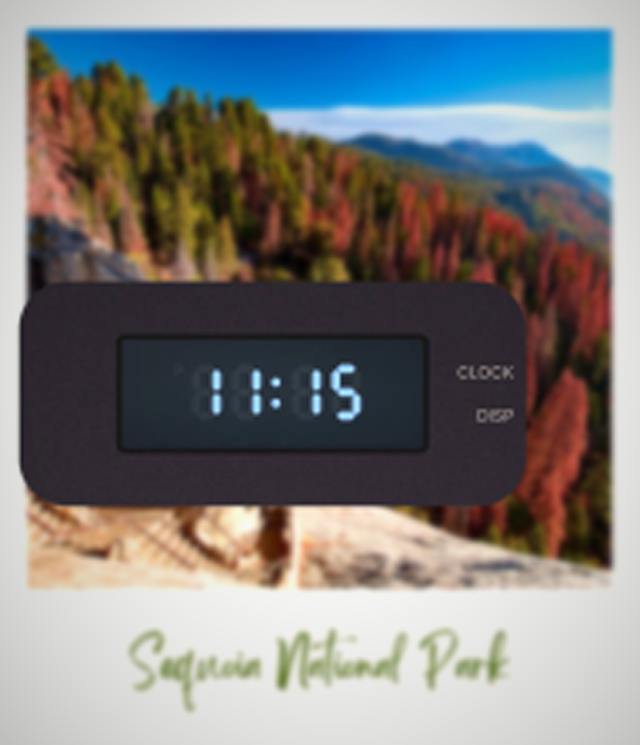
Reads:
11,15
